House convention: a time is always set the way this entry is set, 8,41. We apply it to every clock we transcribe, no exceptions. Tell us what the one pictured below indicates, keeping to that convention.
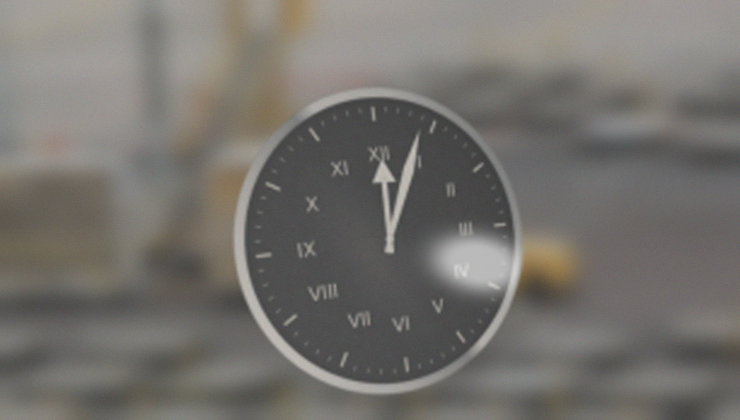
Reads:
12,04
